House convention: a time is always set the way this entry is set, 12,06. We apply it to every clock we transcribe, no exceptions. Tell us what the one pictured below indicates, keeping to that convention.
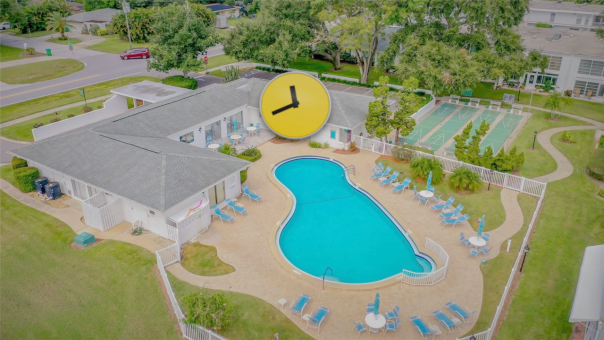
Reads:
11,41
